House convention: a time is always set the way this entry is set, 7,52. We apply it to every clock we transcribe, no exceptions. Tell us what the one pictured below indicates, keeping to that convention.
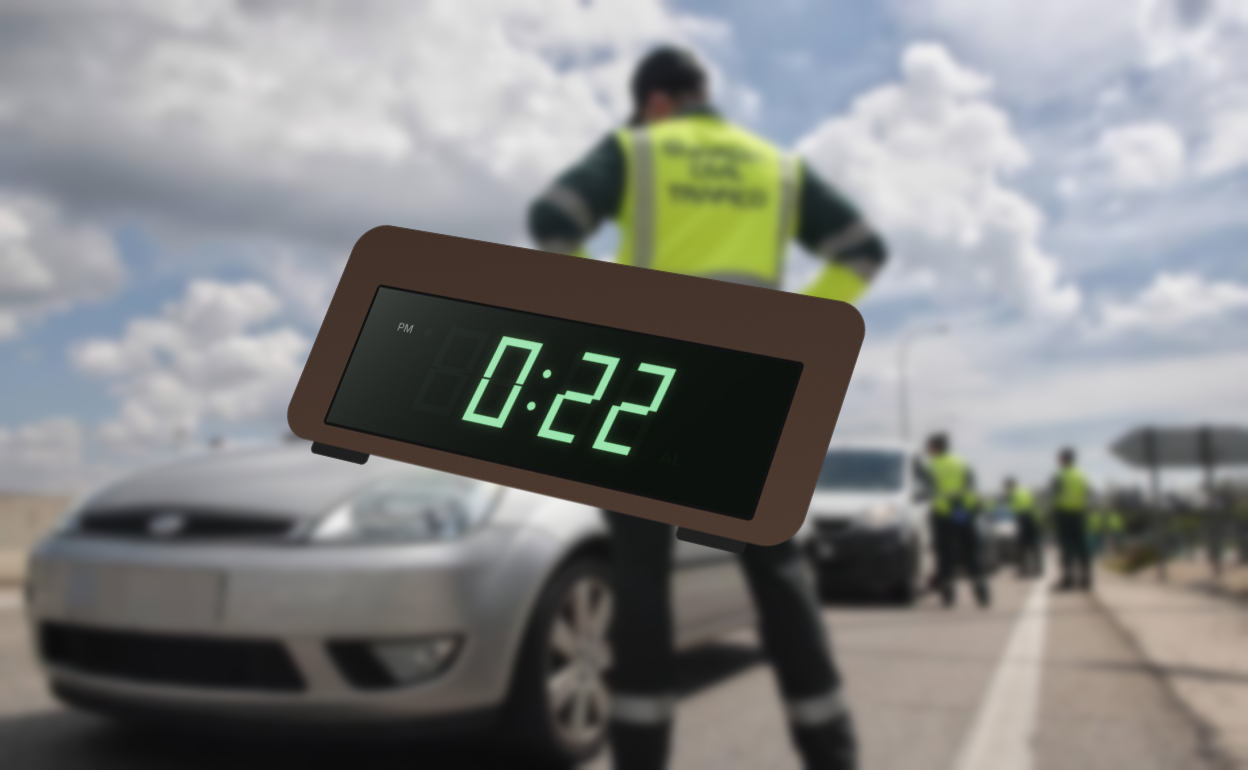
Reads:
0,22
